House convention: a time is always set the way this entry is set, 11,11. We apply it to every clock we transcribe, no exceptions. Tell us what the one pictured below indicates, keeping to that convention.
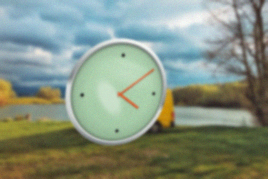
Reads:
4,09
